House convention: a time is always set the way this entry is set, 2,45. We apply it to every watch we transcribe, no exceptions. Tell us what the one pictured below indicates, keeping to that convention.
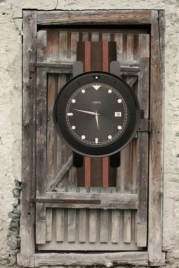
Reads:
5,47
